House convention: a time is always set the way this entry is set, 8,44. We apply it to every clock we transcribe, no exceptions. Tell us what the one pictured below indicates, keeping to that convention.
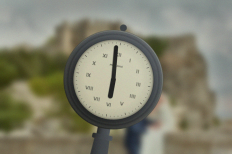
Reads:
5,59
